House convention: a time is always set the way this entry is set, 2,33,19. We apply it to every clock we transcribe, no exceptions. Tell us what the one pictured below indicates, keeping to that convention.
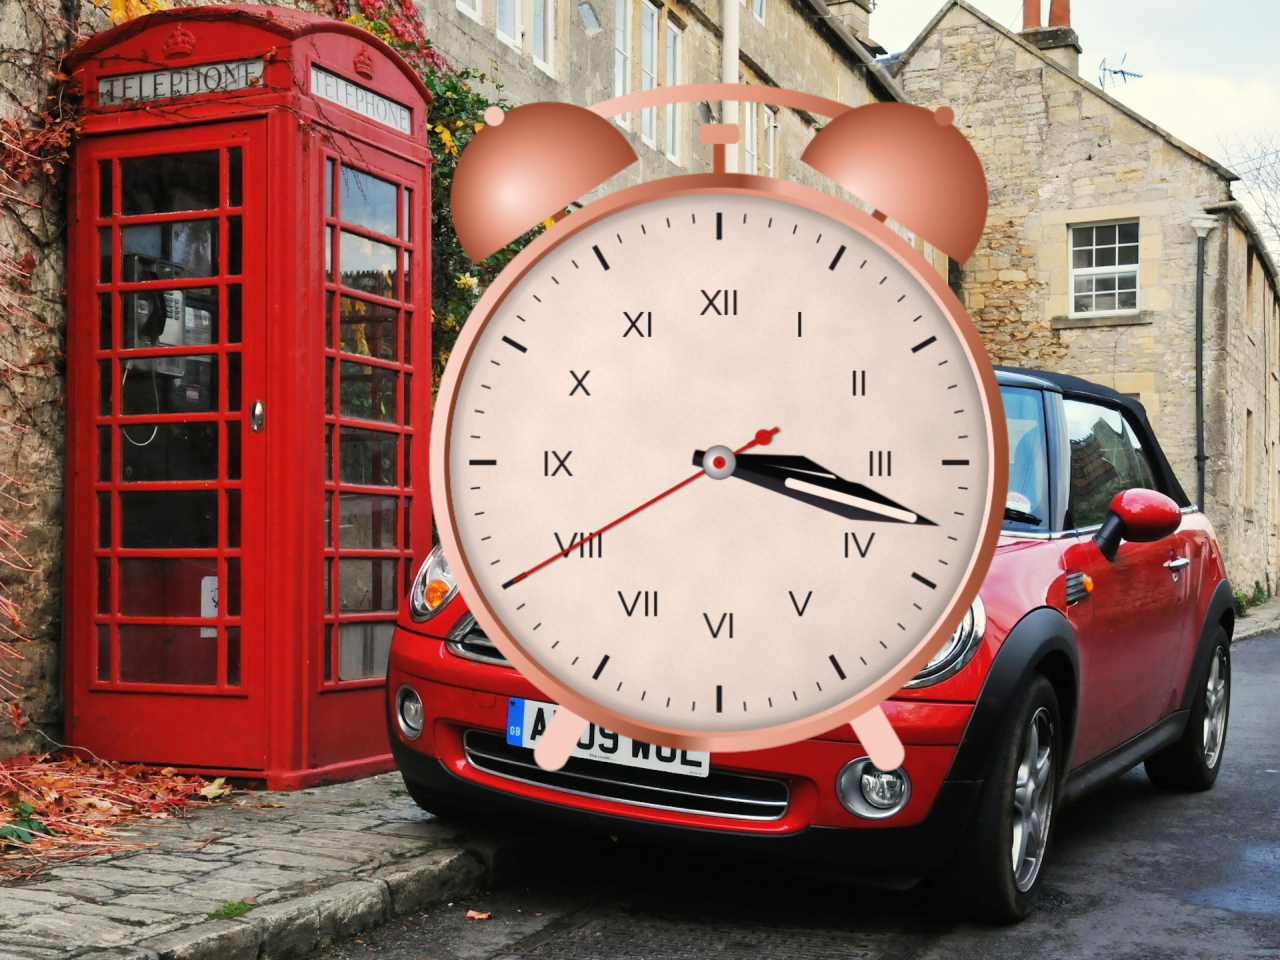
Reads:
3,17,40
